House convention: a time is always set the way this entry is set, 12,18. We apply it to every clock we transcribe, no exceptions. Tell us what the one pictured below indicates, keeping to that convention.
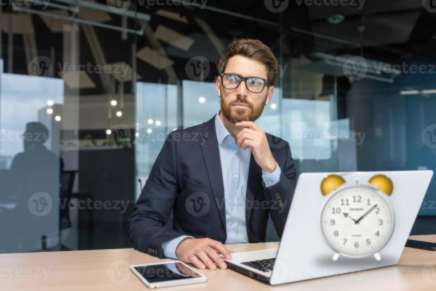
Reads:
10,08
